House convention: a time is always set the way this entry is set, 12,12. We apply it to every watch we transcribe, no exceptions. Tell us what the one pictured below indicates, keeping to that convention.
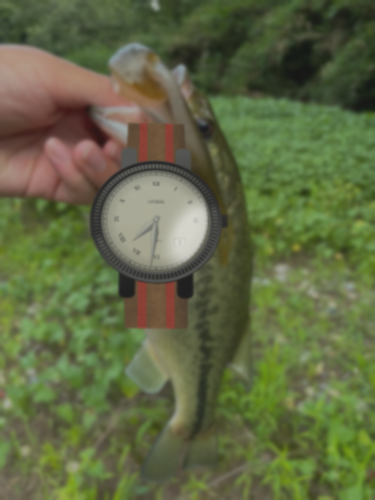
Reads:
7,31
